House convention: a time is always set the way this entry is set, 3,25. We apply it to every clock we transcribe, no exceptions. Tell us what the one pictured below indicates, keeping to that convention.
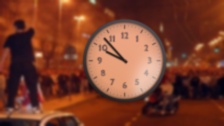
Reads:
9,53
